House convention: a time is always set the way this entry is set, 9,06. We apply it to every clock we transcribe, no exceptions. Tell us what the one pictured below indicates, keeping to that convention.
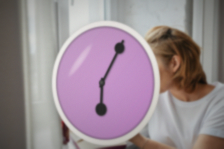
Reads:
6,05
